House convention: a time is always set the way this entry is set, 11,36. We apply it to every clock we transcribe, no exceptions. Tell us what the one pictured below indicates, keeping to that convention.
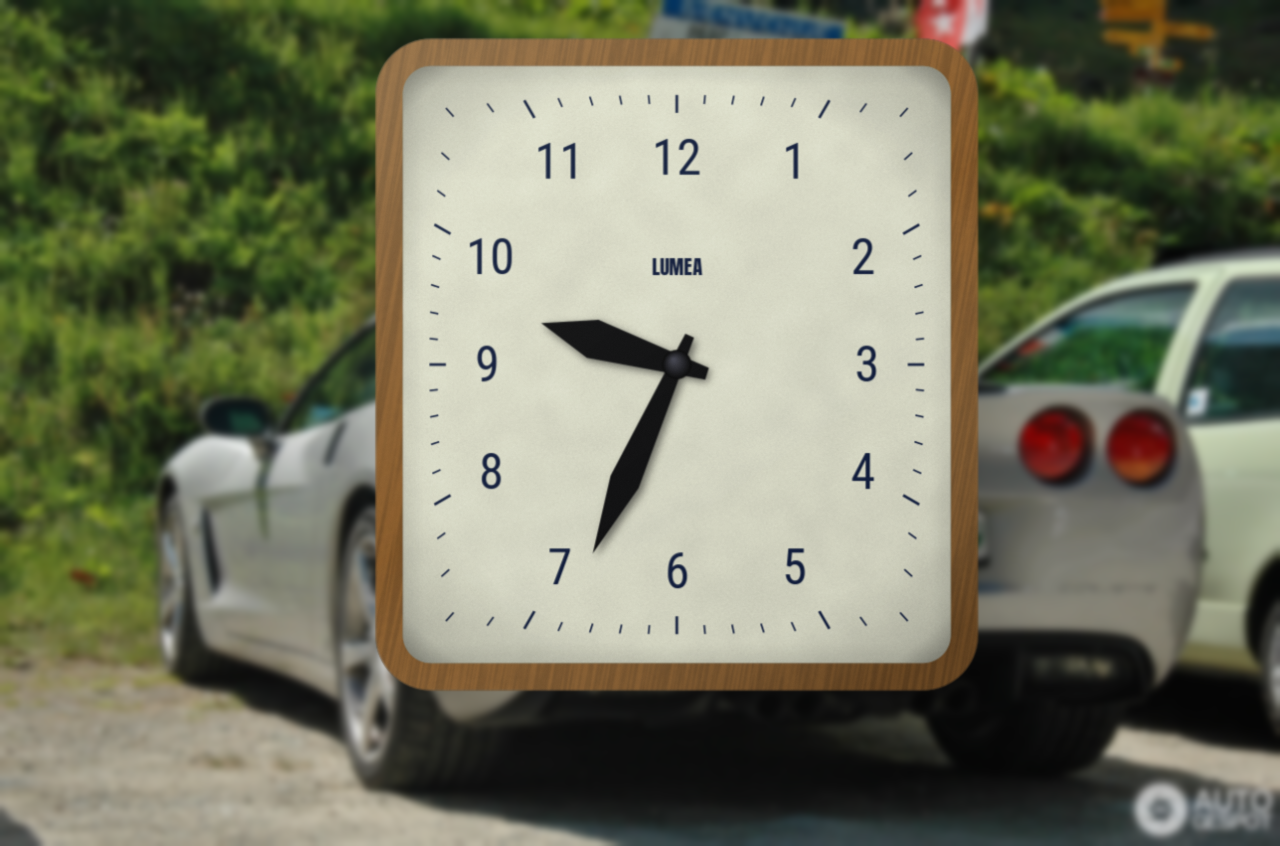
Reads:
9,34
